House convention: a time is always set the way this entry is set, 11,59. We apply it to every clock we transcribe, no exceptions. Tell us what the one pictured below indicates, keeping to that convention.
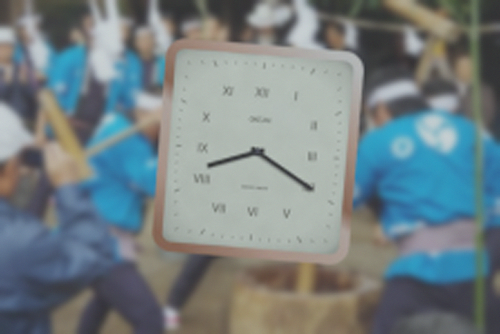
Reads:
8,20
